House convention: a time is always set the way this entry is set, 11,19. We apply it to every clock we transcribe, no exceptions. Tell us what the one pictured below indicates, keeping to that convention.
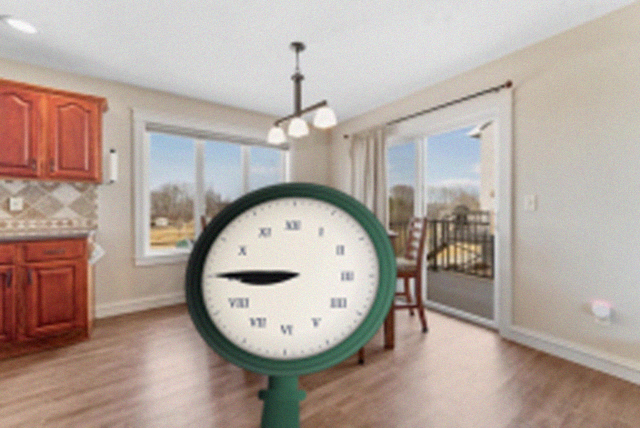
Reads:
8,45
